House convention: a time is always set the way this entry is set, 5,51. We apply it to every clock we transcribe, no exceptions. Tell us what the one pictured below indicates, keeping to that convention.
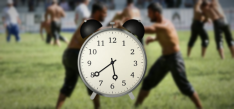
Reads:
5,39
